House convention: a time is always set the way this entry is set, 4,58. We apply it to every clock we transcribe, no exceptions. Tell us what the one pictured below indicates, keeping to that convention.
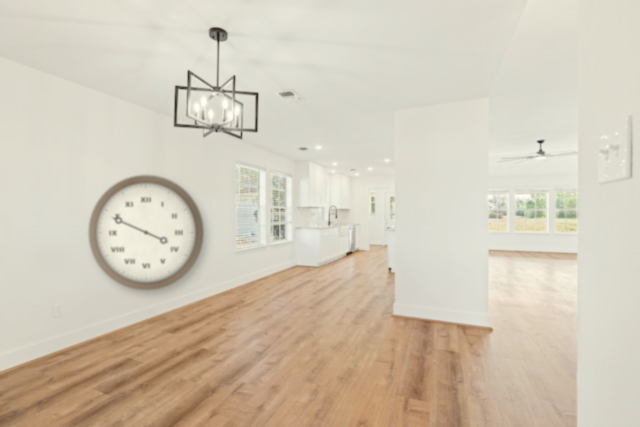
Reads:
3,49
